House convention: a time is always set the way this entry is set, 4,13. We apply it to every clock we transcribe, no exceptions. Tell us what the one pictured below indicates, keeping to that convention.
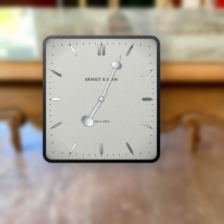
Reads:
7,04
